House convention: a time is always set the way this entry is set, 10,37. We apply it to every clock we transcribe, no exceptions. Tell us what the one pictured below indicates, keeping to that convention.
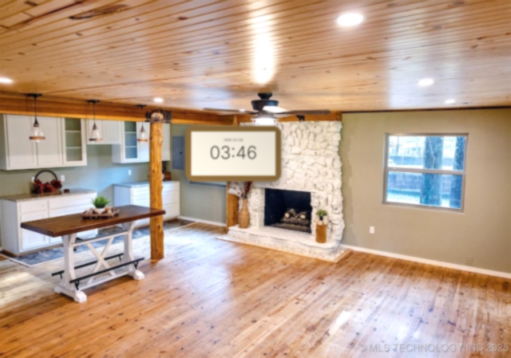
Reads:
3,46
